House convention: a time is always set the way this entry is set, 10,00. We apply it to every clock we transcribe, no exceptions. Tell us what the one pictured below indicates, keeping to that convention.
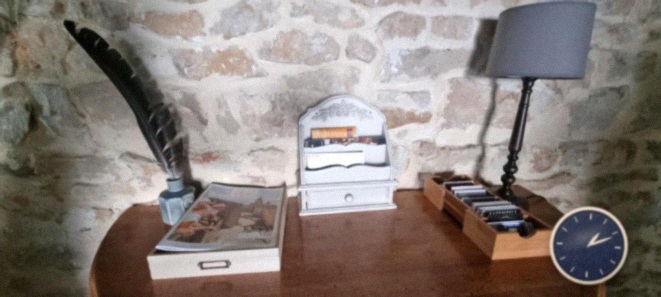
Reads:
1,11
